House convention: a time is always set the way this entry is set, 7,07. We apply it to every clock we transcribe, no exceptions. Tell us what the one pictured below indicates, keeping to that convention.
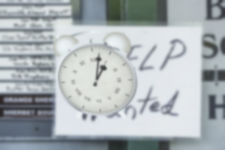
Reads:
1,02
